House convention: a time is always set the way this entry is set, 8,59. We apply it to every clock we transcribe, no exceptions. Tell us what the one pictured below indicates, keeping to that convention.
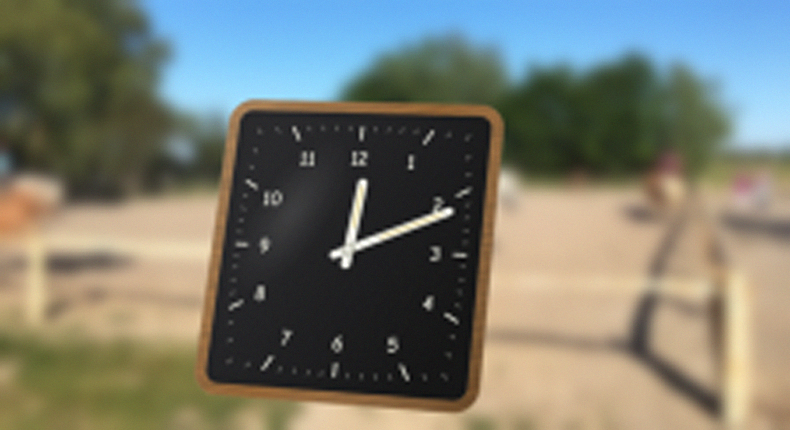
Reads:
12,11
